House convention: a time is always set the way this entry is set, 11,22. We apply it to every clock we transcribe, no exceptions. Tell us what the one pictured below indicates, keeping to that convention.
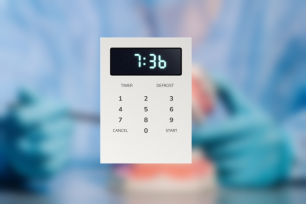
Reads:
7,36
